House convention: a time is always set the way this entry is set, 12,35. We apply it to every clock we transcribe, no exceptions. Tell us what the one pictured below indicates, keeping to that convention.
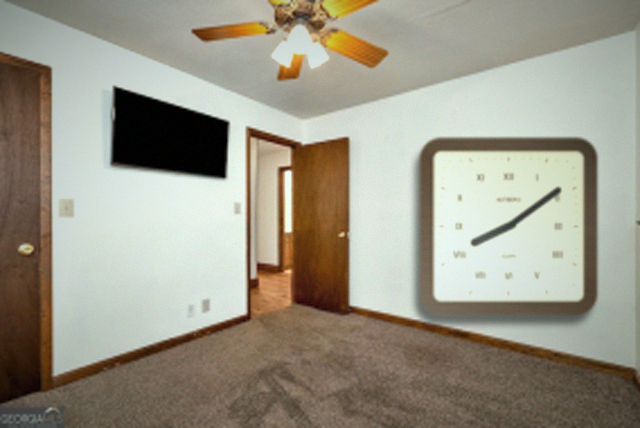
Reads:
8,09
